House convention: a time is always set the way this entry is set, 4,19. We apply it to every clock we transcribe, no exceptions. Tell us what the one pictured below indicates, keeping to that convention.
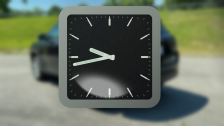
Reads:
9,43
